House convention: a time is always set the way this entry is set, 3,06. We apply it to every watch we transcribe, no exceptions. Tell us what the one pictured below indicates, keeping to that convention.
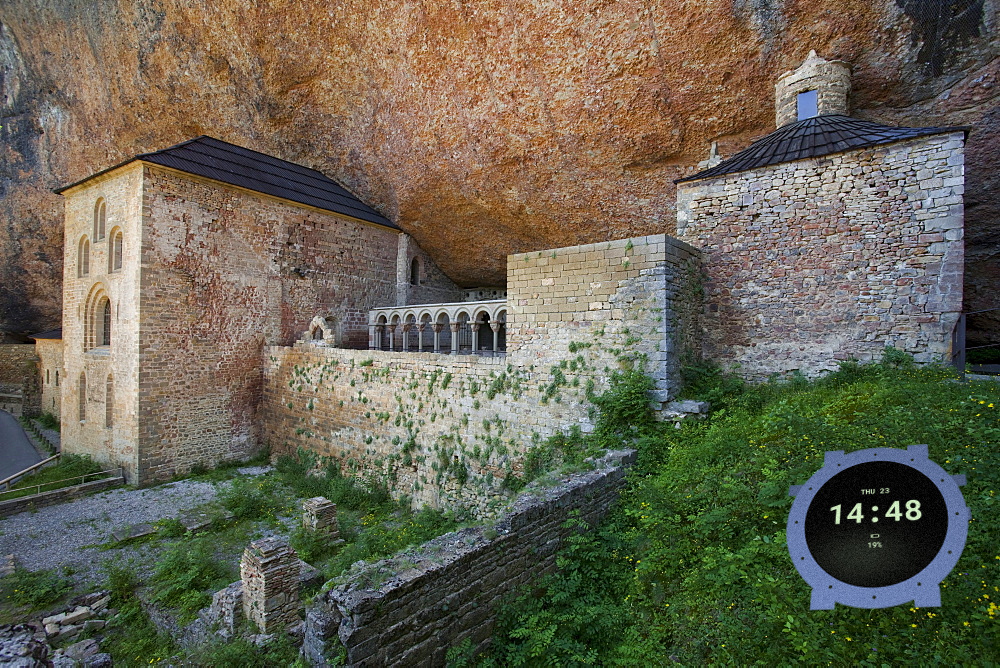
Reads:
14,48
